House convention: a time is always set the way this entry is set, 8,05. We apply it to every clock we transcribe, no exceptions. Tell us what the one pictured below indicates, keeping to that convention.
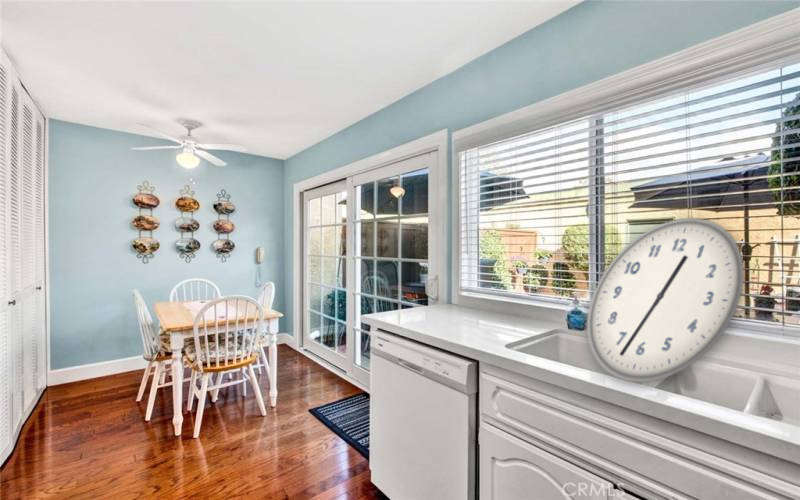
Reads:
12,33
